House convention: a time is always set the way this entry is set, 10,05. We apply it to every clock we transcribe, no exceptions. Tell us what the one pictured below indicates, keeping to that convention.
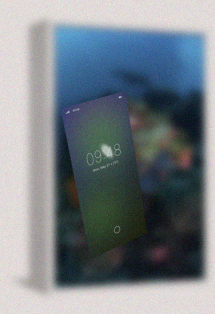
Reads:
9,48
